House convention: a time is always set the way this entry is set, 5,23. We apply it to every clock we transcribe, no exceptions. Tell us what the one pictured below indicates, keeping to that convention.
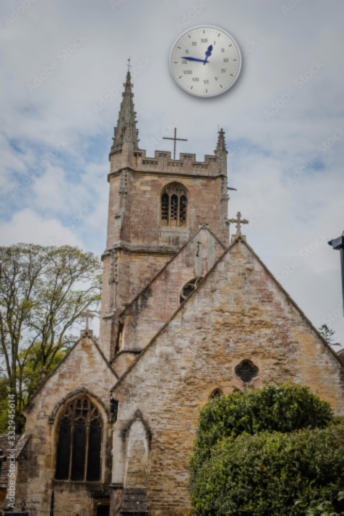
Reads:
12,47
